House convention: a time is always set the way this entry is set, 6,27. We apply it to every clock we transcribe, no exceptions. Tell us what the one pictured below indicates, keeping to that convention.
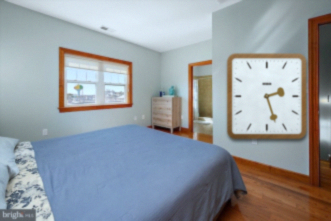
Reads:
2,27
